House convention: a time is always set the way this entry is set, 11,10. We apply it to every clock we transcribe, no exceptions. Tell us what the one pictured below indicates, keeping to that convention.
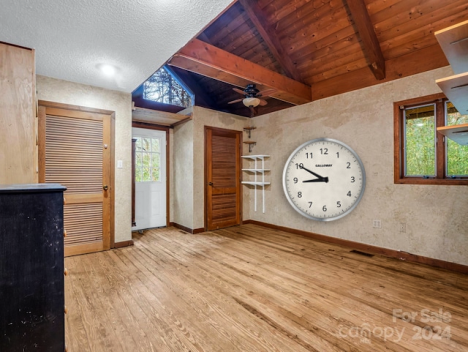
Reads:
8,50
